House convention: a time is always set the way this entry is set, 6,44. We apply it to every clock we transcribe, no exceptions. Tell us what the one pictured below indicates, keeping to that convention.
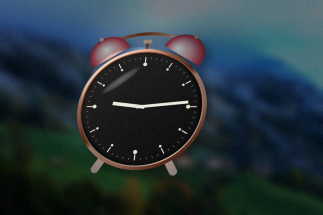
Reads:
9,14
